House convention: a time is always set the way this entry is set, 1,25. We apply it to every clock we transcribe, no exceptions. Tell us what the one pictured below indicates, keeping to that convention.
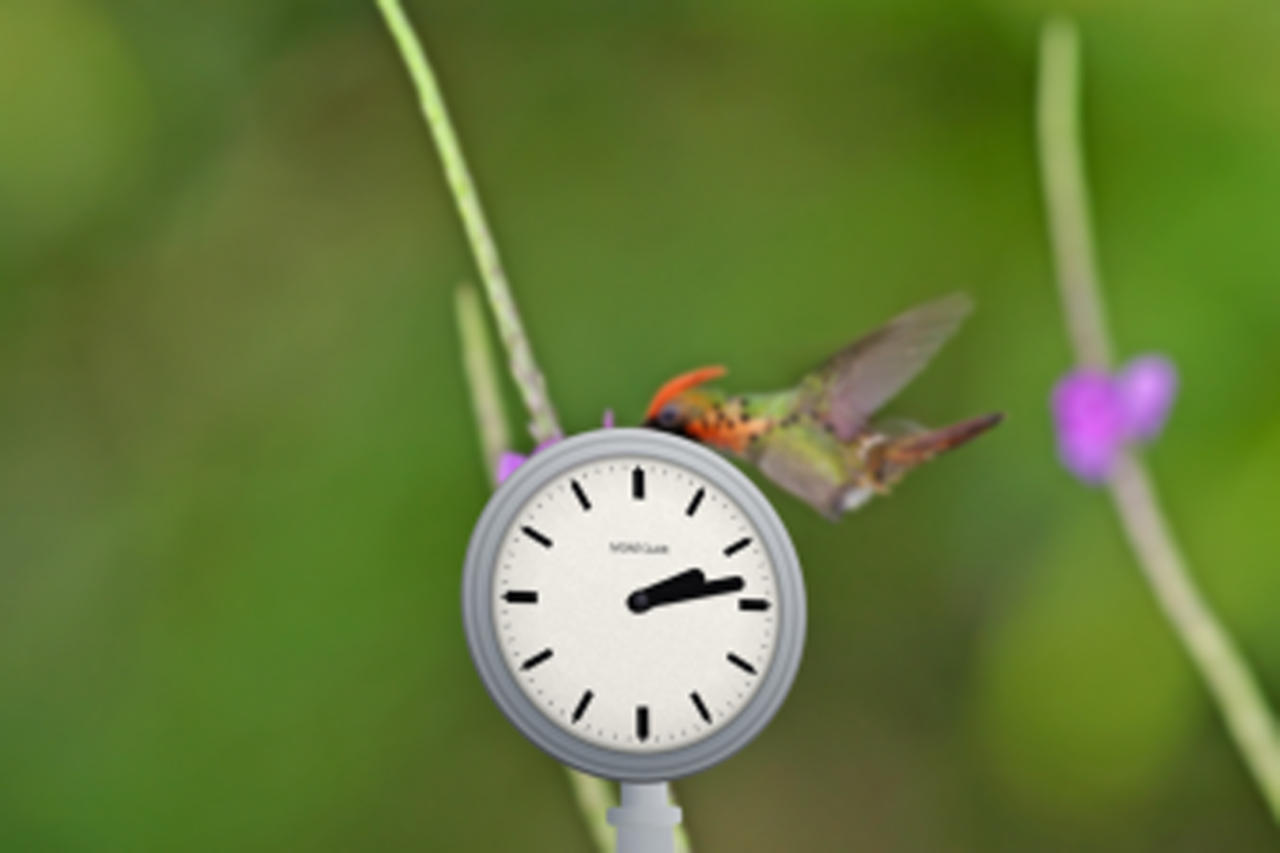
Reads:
2,13
